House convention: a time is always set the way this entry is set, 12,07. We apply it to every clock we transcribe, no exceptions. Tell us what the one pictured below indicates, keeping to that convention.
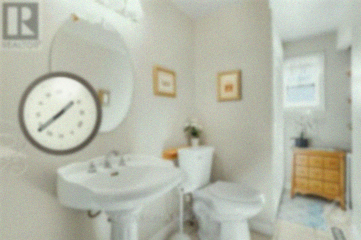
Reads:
1,39
